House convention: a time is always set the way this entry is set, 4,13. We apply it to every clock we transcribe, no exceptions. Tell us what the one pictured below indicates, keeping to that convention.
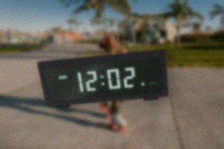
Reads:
12,02
